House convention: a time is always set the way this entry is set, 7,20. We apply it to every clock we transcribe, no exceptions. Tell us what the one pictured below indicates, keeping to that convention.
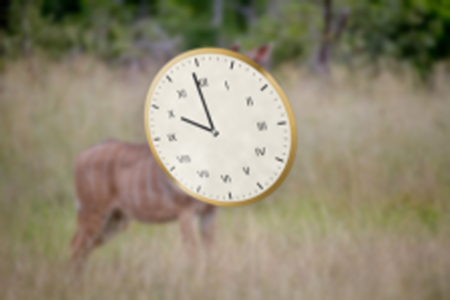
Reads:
9,59
